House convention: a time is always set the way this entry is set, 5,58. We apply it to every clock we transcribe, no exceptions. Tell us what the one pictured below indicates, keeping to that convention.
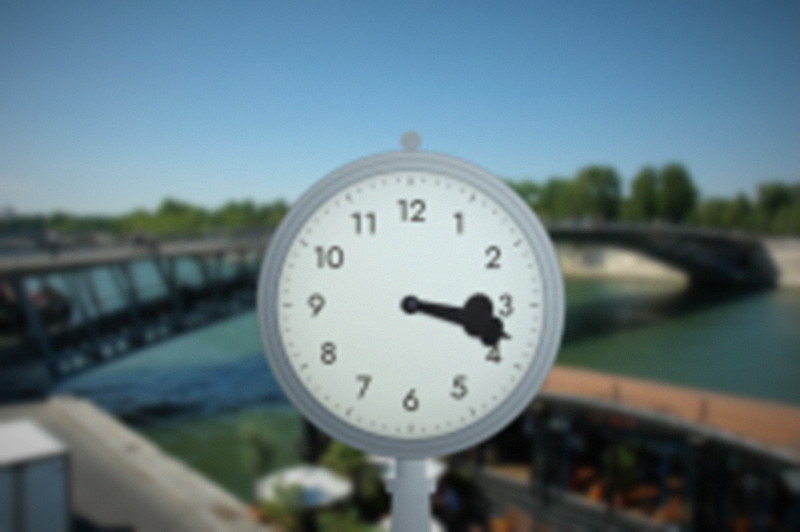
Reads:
3,18
